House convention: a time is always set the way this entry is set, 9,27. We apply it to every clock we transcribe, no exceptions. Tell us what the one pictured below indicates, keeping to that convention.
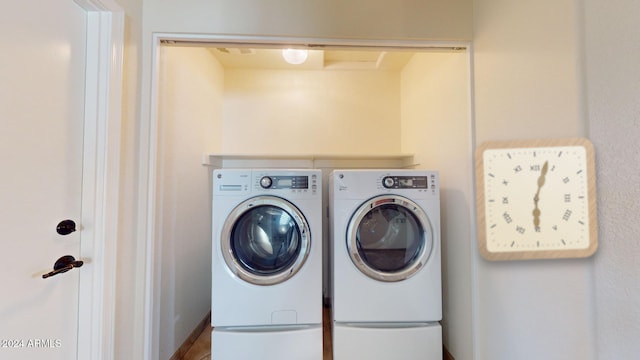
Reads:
6,03
